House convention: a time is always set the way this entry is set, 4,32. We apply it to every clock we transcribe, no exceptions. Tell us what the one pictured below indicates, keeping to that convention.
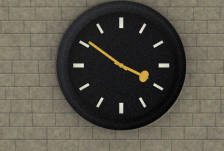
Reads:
3,51
